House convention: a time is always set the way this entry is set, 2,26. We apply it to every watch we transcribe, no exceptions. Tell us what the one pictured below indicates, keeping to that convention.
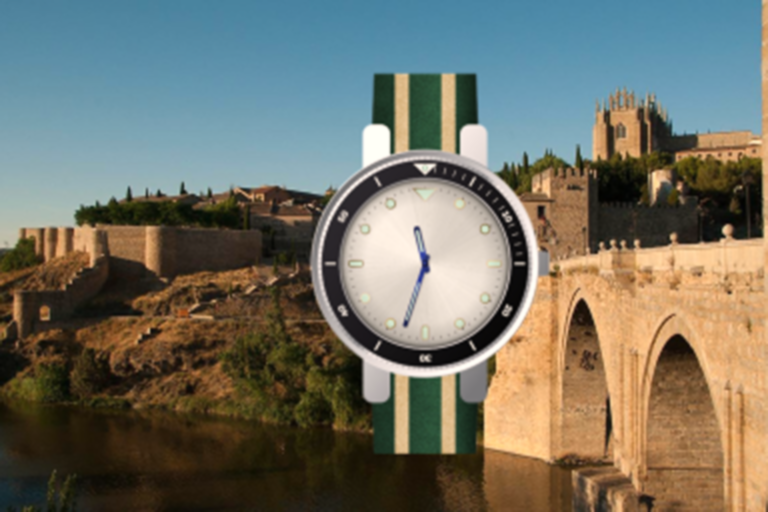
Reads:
11,33
